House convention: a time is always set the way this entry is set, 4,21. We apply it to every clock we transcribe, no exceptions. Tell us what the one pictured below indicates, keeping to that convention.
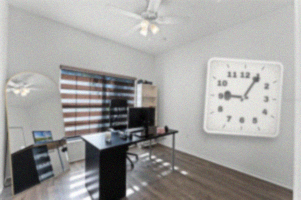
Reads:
9,05
